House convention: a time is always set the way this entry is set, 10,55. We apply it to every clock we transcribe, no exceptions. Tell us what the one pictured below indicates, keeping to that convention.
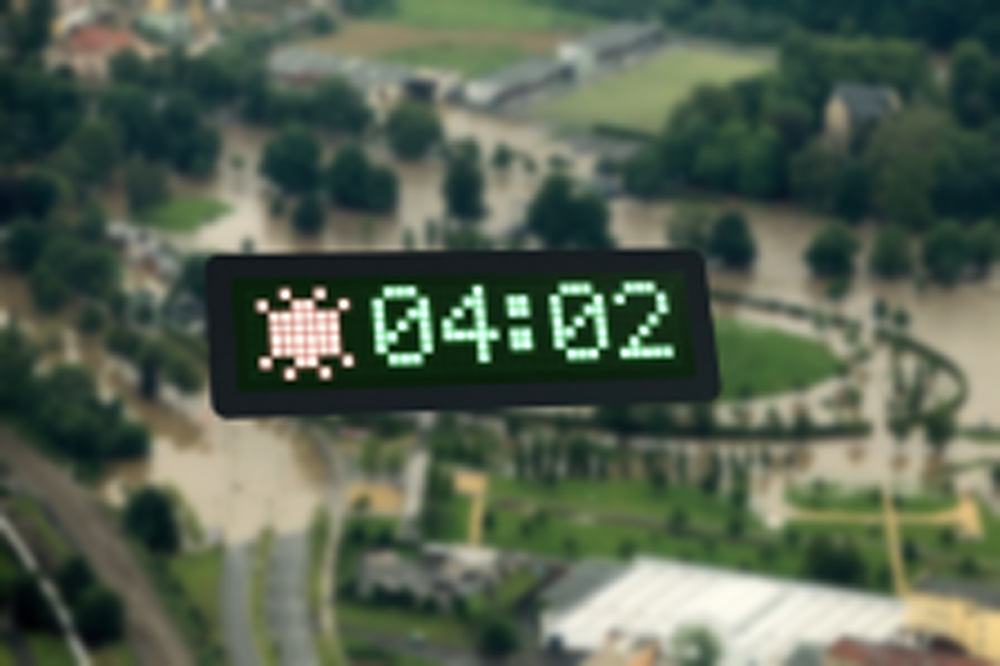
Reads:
4,02
